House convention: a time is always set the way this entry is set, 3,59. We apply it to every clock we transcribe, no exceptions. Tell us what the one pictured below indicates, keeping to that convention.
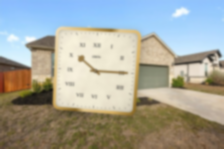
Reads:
10,15
